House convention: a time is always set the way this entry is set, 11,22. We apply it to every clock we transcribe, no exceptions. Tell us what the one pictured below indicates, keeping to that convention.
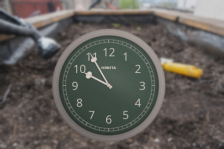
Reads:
9,55
